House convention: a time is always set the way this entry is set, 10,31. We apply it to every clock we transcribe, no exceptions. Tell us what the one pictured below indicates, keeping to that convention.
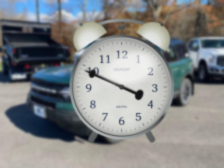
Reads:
3,49
